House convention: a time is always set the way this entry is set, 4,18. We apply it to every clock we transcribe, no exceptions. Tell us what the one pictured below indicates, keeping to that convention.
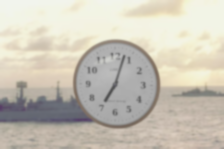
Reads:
7,03
